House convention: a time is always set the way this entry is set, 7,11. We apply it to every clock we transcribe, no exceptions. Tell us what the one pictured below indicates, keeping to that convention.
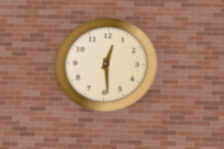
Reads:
12,29
